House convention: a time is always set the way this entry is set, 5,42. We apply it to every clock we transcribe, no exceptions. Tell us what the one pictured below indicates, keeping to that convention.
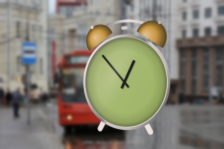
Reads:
12,53
